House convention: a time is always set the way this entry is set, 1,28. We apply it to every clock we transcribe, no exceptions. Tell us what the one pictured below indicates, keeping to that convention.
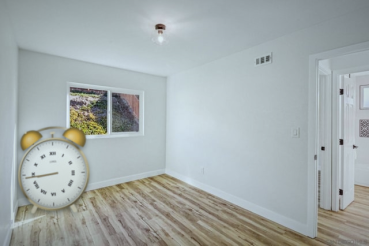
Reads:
8,44
